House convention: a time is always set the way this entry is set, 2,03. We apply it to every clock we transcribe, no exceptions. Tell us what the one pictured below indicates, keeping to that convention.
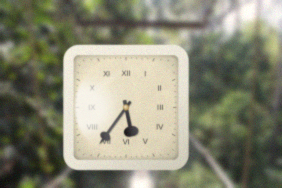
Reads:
5,36
